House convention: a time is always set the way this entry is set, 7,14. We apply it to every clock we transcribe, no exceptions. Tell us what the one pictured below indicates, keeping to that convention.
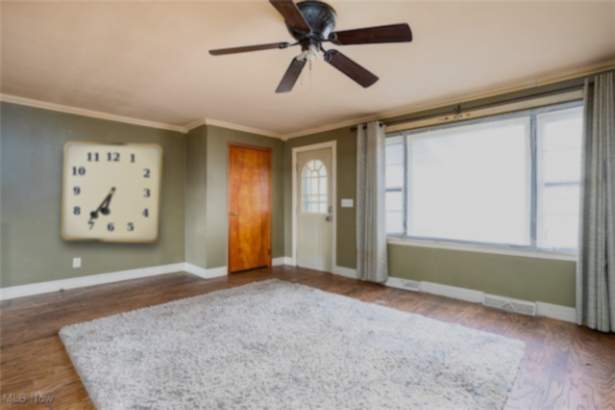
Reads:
6,36
